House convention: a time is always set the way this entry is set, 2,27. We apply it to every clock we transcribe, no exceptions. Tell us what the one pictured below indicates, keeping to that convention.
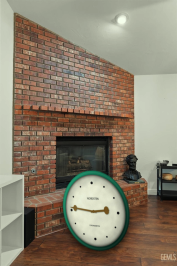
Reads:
2,46
